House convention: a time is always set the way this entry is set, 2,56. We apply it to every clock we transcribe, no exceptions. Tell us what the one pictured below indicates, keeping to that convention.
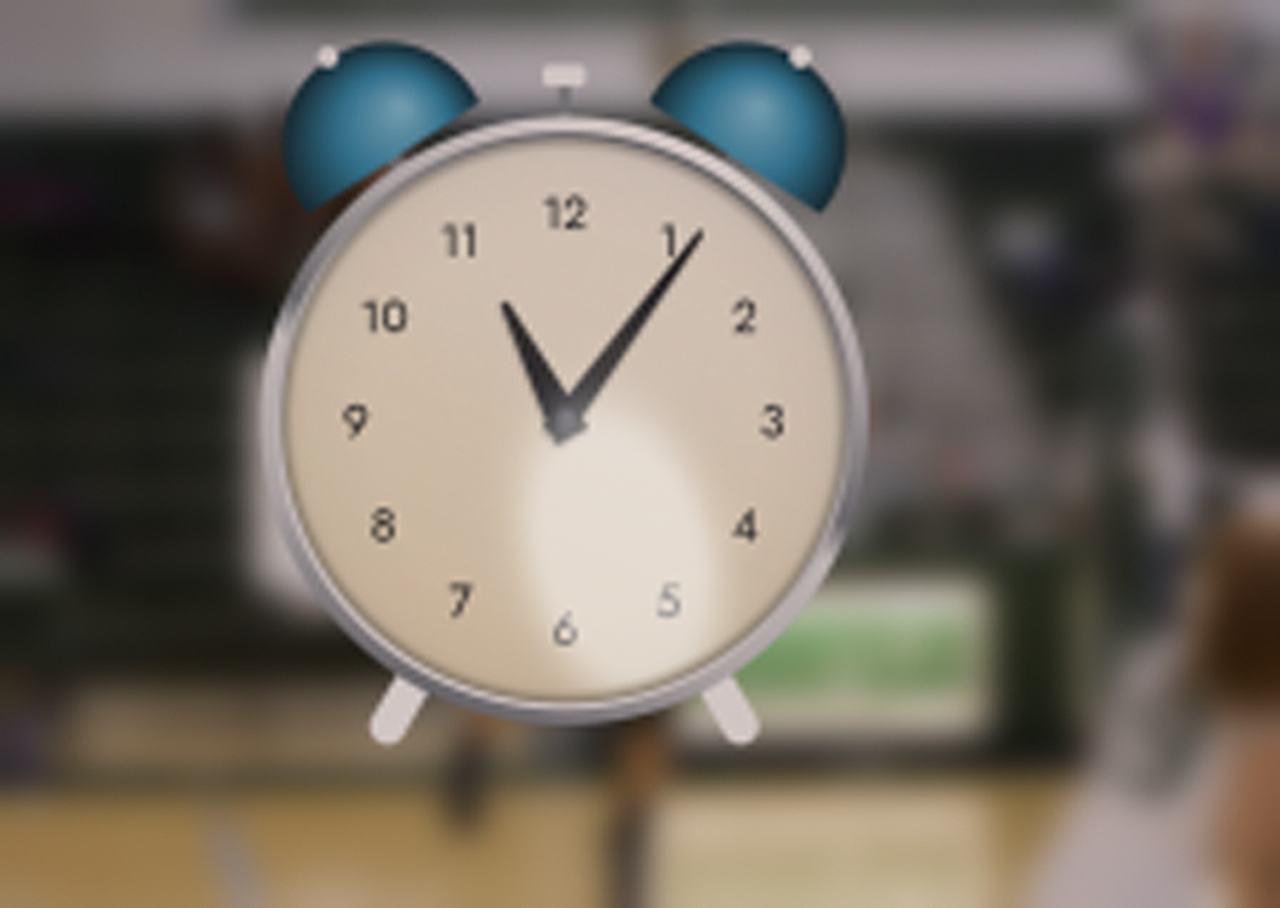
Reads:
11,06
